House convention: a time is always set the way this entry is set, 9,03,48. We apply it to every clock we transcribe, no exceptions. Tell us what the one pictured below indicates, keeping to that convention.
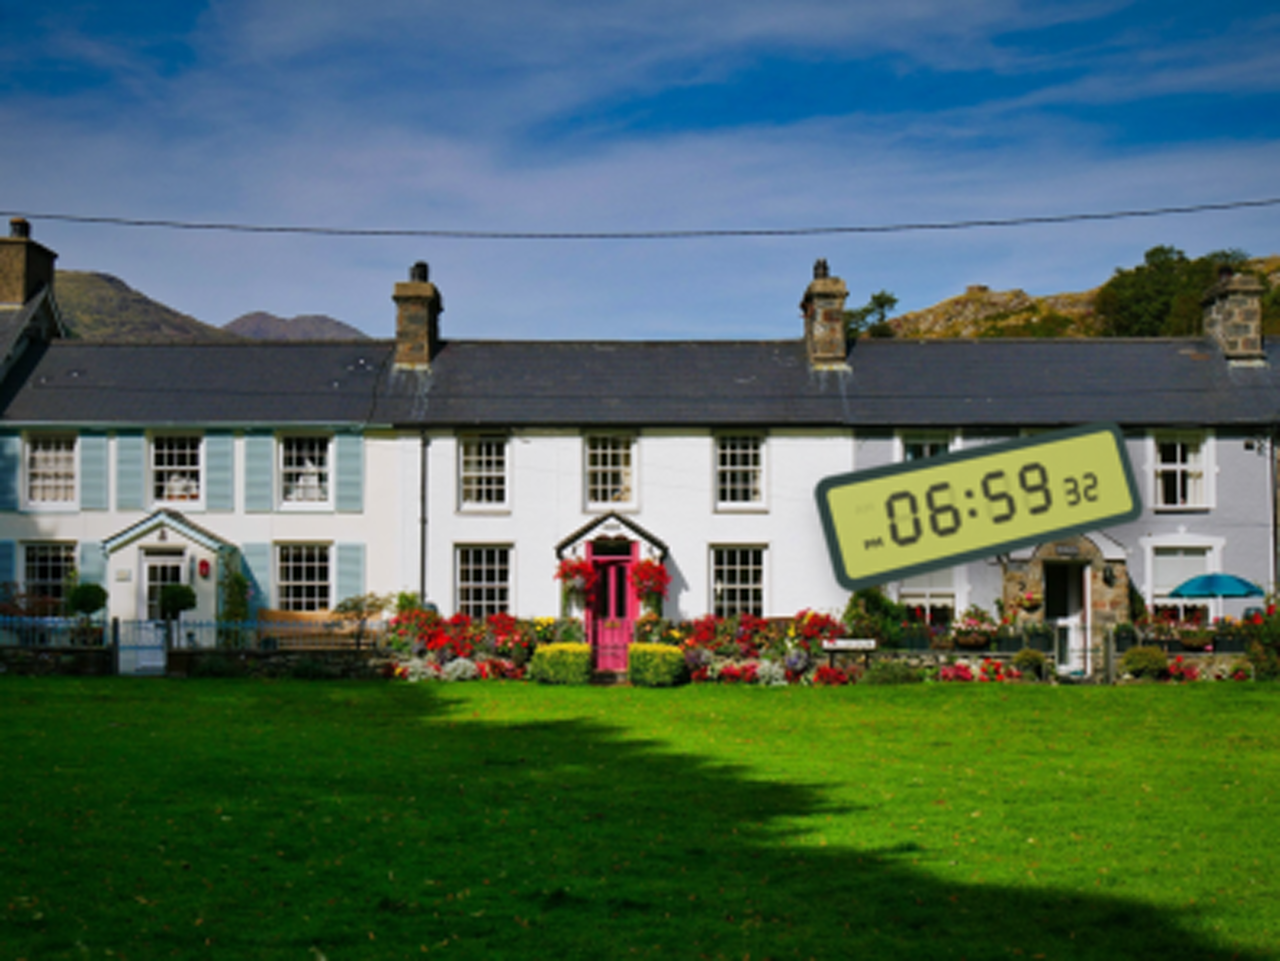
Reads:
6,59,32
